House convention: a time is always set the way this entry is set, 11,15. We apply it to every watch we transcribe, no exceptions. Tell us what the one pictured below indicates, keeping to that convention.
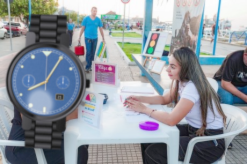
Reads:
8,05
